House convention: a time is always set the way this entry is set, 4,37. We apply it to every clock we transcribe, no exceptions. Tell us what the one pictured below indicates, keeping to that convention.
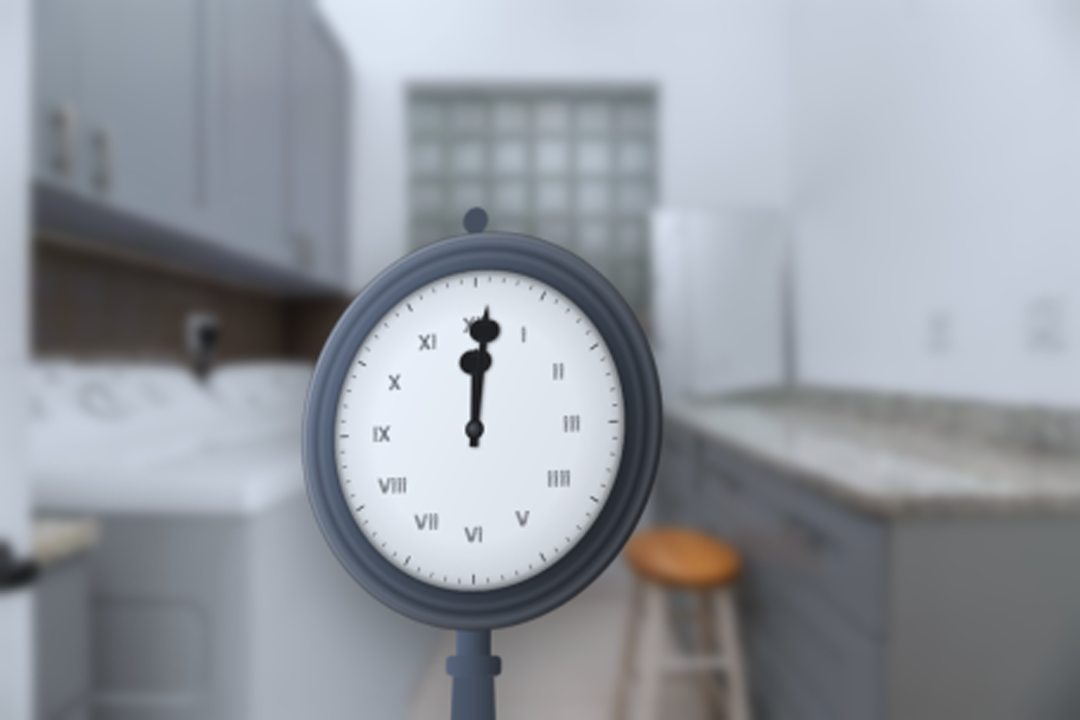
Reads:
12,01
